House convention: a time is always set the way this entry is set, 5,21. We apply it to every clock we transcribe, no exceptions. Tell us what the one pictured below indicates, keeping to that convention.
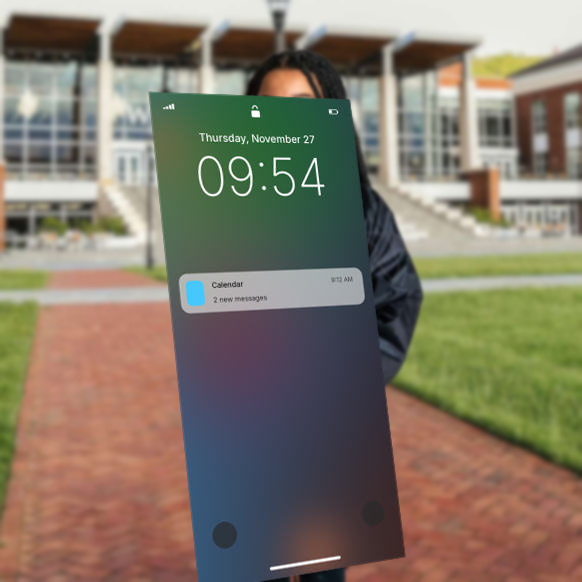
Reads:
9,54
